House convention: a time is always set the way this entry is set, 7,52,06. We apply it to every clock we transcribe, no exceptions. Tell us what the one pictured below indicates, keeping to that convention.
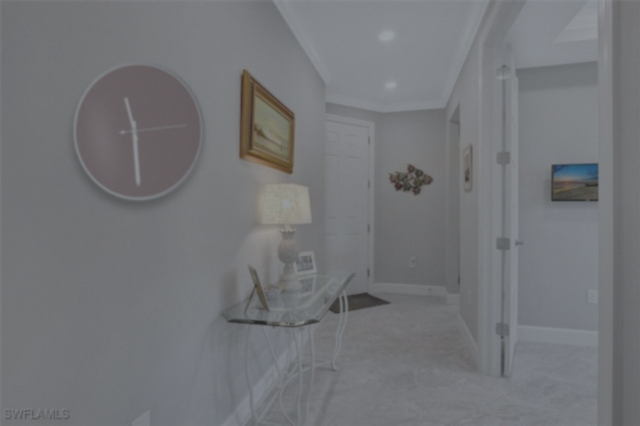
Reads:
11,29,14
